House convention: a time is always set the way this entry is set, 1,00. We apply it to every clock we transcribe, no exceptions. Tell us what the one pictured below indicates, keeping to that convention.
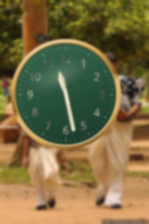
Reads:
11,28
